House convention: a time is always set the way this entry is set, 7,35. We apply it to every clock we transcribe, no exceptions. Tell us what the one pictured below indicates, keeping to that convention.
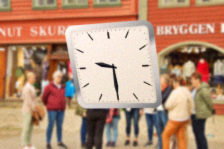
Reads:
9,30
